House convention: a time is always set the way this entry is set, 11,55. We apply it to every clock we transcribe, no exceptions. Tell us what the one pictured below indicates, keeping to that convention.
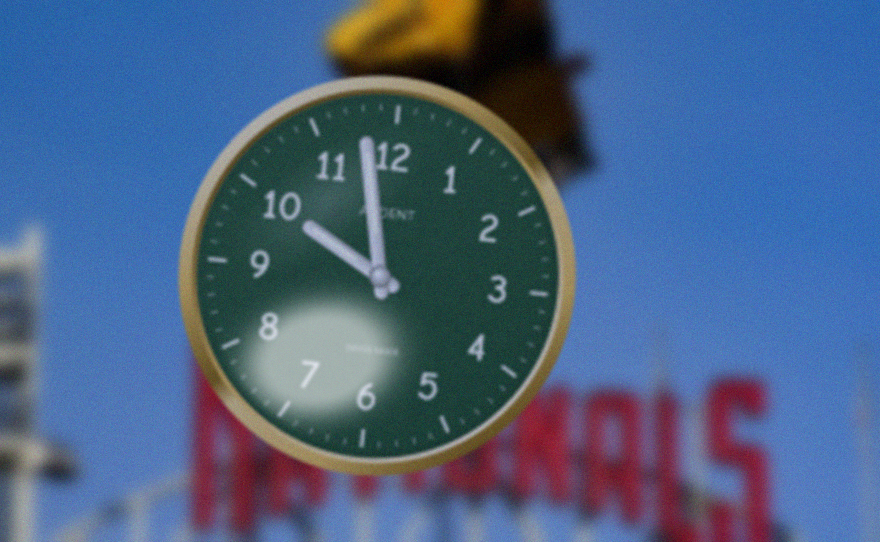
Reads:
9,58
